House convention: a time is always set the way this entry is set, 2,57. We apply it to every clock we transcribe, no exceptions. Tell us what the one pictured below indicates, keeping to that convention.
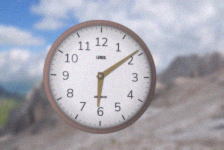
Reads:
6,09
